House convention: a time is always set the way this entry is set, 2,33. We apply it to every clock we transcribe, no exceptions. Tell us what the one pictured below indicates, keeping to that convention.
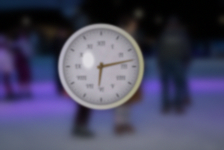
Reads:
6,13
